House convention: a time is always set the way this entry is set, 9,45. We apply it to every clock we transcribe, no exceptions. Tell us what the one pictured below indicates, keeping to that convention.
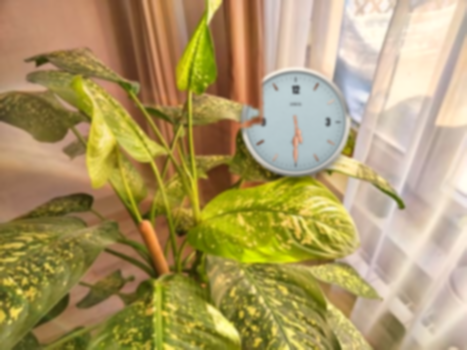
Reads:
5,30
